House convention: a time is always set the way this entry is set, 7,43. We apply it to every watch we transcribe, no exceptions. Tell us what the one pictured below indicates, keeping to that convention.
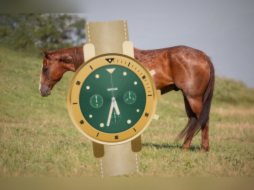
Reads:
5,33
